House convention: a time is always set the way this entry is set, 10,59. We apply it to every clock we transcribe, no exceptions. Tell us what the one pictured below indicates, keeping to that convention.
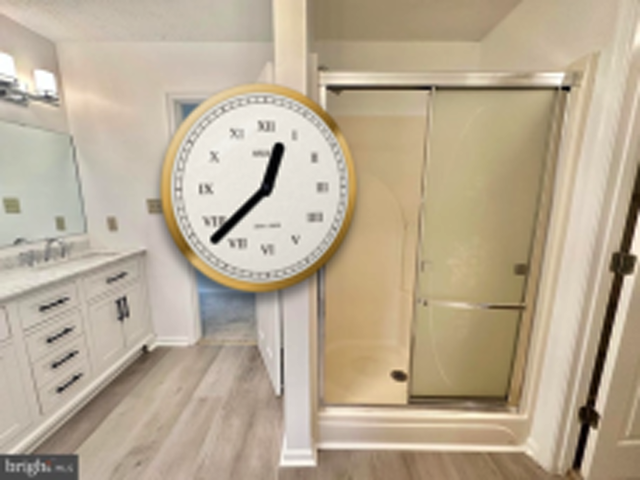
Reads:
12,38
